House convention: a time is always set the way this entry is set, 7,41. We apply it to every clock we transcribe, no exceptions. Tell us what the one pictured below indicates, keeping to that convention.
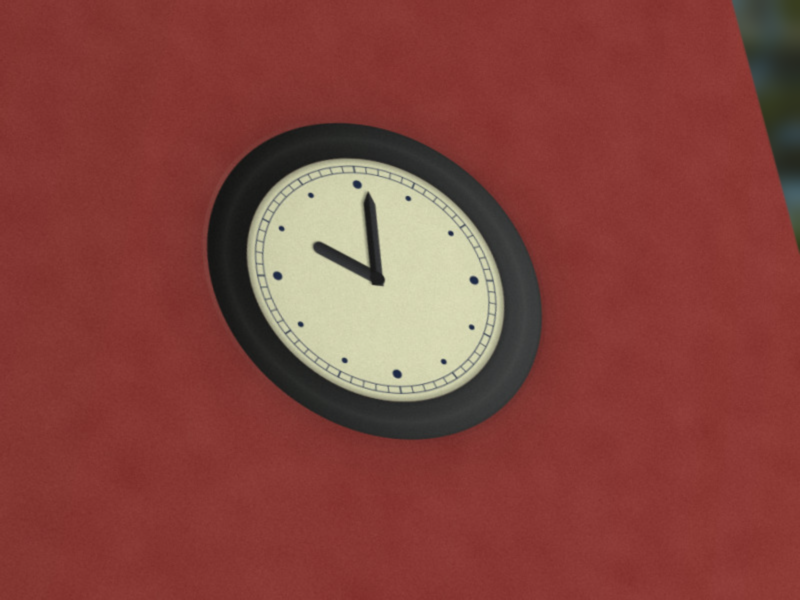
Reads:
10,01
